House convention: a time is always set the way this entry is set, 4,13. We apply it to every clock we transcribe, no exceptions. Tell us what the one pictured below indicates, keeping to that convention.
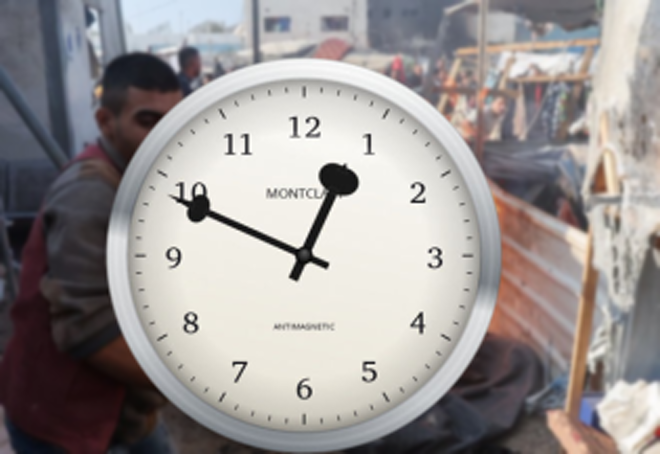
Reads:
12,49
